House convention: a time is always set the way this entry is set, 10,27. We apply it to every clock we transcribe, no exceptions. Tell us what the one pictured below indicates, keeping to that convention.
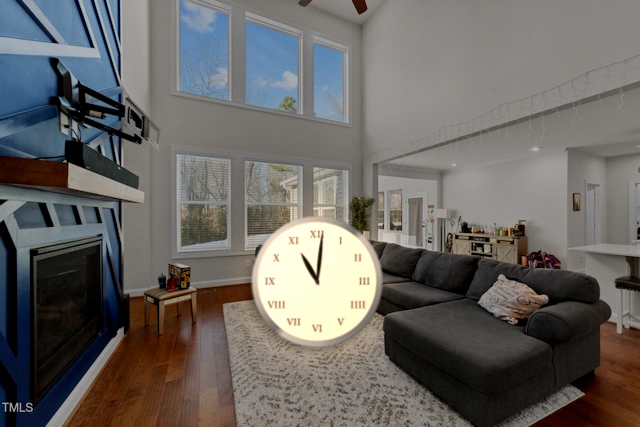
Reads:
11,01
